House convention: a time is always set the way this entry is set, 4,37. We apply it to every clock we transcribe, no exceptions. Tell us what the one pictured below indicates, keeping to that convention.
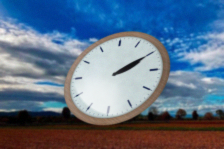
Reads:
2,10
